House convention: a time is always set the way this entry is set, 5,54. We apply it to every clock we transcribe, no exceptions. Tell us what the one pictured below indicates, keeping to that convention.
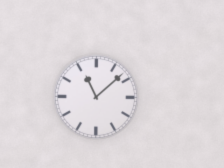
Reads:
11,08
